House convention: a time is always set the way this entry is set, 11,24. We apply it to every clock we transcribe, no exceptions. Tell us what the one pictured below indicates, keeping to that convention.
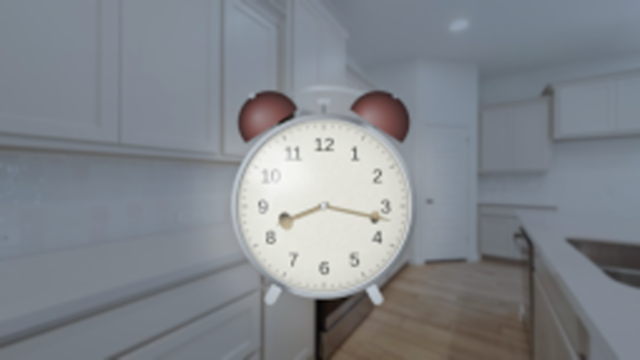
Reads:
8,17
